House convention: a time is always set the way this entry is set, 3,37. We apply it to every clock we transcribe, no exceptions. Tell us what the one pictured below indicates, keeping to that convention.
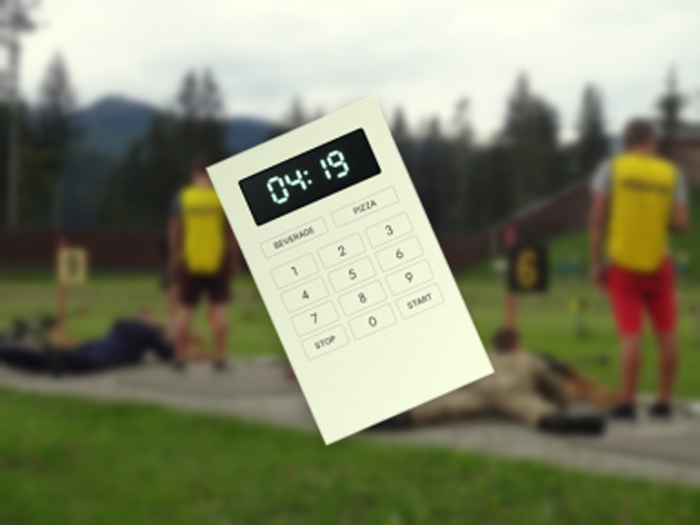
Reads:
4,19
